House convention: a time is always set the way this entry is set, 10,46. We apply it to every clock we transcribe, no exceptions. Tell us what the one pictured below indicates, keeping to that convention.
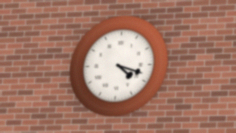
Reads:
4,18
